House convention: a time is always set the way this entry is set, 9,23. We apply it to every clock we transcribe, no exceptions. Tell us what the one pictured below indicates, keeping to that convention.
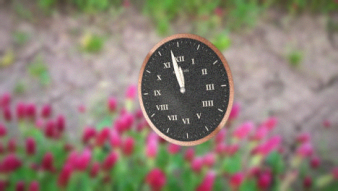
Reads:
11,58
